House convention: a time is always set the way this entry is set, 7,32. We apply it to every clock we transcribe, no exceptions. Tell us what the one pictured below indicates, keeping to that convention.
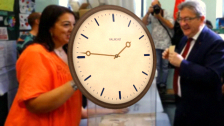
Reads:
1,46
